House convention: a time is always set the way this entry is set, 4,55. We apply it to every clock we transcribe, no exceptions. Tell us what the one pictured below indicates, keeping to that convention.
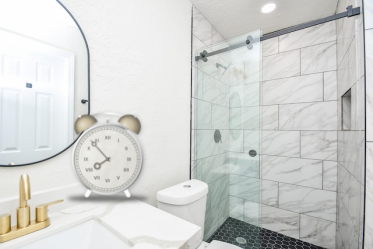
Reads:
7,53
